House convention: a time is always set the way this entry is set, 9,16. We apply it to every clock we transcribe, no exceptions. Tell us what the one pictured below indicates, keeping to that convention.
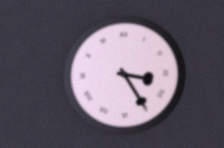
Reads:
3,25
